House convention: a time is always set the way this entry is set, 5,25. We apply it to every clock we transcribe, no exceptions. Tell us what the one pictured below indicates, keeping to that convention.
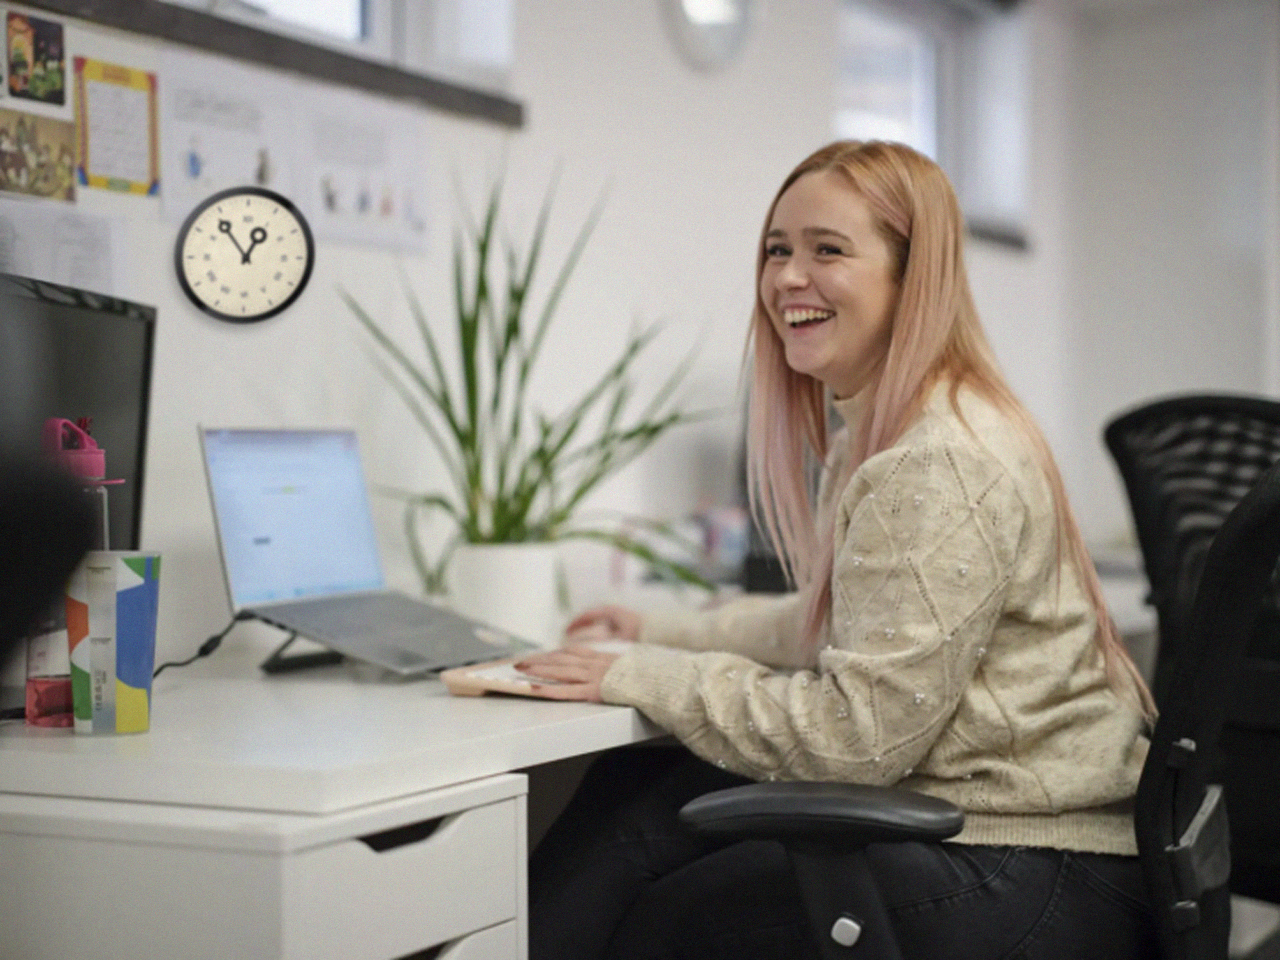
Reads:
12,54
